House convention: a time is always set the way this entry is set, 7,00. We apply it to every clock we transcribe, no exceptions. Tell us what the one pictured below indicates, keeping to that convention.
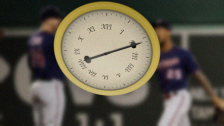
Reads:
8,11
